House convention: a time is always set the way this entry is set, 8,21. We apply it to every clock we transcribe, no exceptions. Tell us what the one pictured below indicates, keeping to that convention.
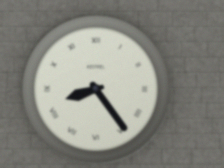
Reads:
8,24
